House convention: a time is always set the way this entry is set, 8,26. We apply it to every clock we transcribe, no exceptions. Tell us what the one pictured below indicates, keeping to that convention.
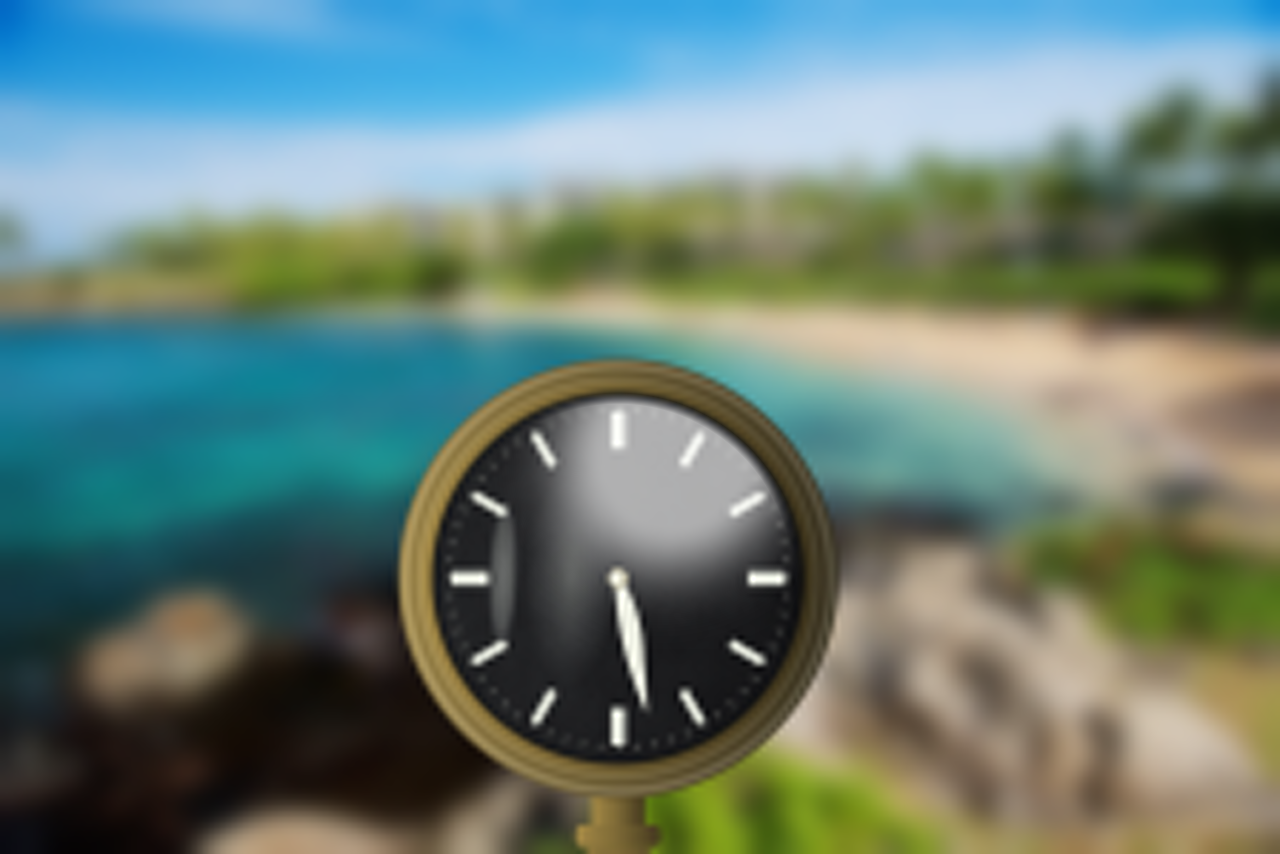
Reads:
5,28
